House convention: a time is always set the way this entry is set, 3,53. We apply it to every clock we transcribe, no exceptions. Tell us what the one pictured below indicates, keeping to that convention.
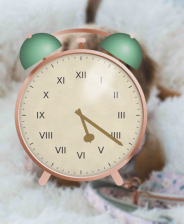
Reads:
5,21
